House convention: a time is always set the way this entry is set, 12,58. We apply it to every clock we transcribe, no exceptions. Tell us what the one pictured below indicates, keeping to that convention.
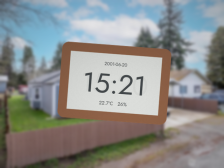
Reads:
15,21
